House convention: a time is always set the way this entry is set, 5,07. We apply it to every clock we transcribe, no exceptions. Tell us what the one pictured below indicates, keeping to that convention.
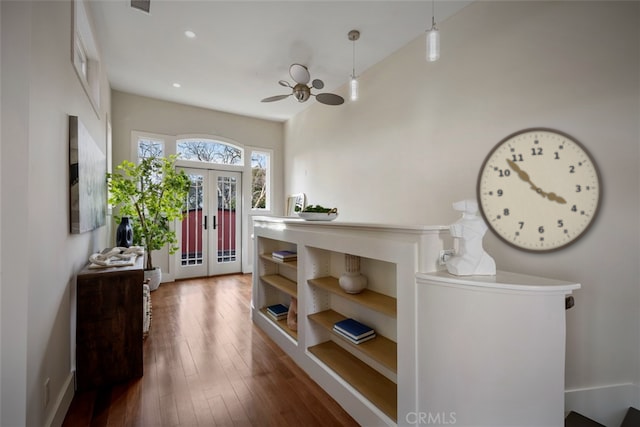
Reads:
3,53
